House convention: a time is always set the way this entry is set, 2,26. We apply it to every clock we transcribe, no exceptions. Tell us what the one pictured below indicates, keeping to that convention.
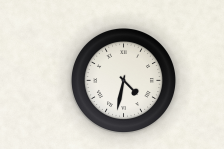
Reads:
4,32
